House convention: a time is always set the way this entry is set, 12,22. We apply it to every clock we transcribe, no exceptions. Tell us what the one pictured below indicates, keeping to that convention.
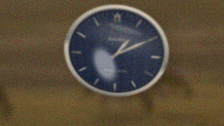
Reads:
1,10
